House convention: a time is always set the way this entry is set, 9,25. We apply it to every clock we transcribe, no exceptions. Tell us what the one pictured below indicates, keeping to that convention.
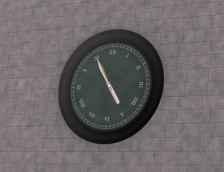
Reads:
4,55
